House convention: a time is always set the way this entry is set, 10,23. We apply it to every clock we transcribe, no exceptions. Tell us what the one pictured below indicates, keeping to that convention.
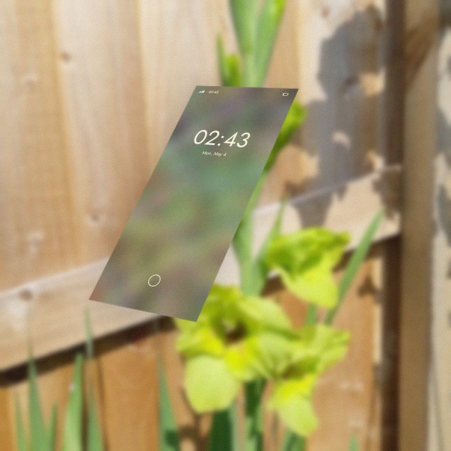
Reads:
2,43
